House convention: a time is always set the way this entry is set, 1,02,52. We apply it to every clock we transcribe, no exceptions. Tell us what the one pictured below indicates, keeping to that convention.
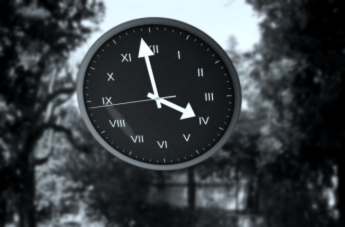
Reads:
3,58,44
